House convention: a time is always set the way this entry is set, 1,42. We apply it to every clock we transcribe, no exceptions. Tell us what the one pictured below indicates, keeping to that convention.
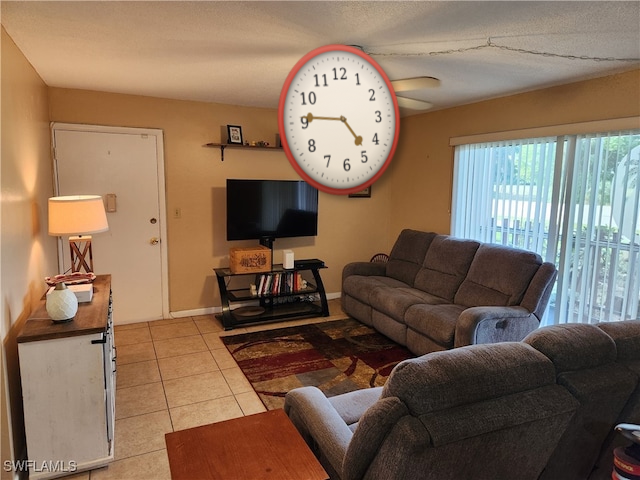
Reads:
4,46
